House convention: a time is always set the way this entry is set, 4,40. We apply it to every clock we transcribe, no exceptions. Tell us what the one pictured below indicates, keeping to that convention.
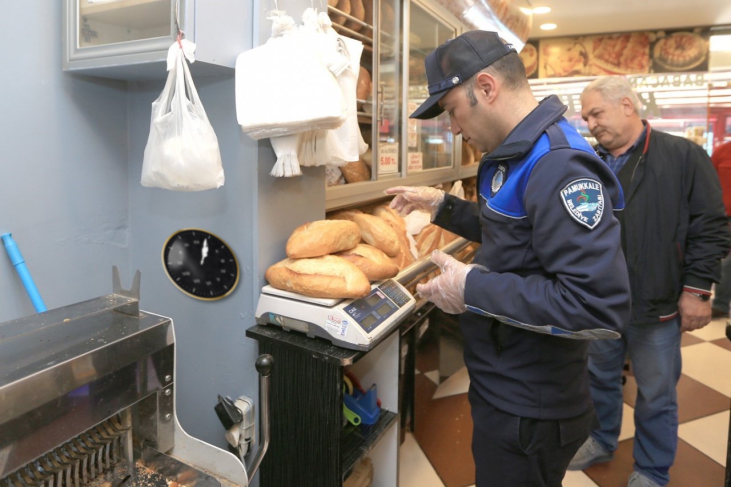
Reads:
1,04
